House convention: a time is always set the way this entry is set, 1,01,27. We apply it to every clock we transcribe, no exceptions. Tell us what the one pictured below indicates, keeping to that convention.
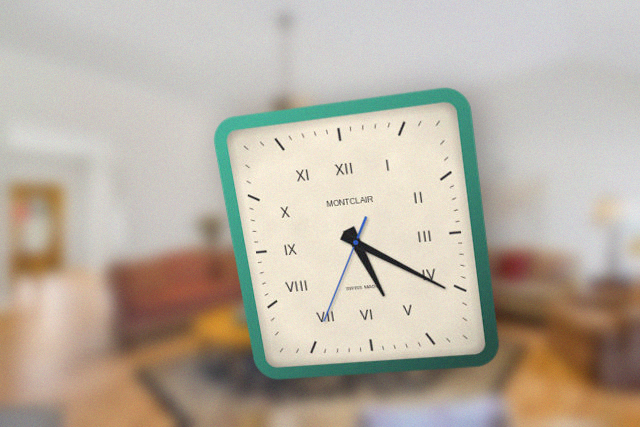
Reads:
5,20,35
